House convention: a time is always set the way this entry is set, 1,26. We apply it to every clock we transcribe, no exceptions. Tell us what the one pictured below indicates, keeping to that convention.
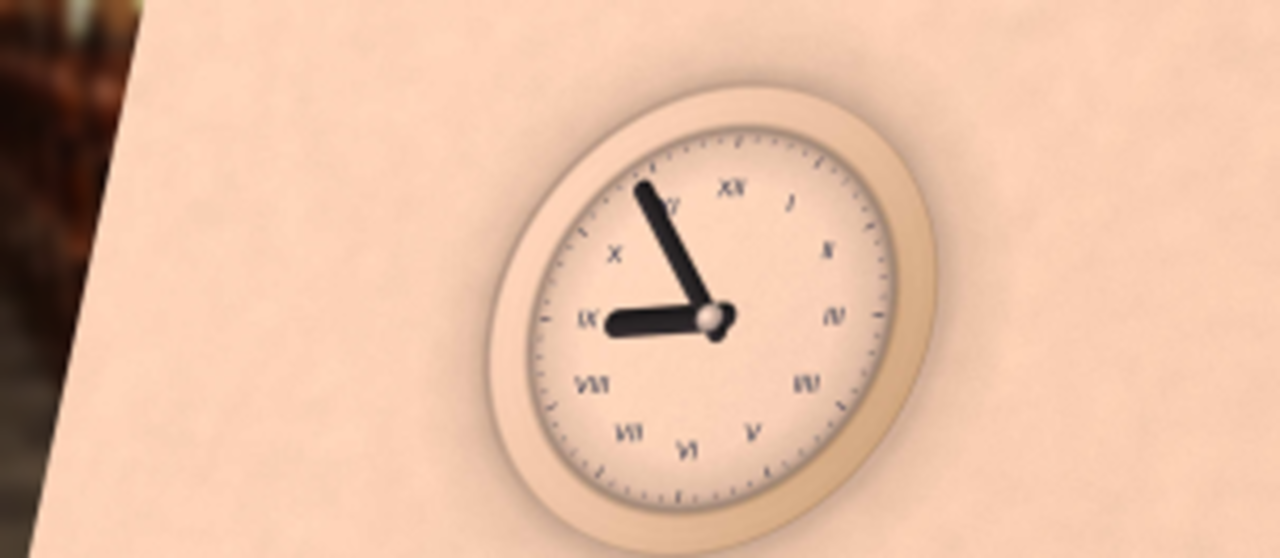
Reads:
8,54
